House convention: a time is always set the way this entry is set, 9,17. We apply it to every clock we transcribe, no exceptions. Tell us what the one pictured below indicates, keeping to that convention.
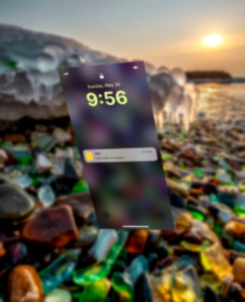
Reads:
9,56
